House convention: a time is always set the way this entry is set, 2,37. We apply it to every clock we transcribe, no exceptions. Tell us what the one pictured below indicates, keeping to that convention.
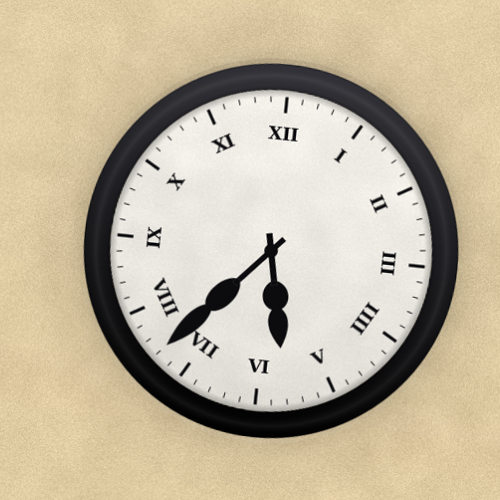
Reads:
5,37
